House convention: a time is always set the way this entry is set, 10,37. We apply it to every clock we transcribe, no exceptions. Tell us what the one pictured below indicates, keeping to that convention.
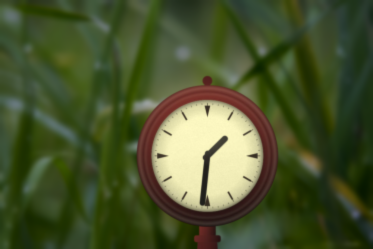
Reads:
1,31
